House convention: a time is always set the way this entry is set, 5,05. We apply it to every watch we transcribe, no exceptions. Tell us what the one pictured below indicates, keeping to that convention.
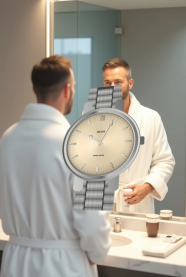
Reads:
10,04
